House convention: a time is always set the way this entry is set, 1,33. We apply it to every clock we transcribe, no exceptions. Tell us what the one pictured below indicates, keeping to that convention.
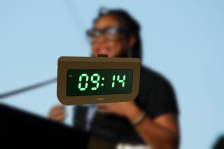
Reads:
9,14
